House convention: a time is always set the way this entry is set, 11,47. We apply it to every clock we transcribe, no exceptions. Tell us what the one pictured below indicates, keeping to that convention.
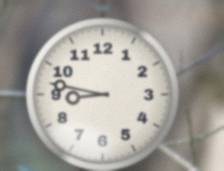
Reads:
8,47
